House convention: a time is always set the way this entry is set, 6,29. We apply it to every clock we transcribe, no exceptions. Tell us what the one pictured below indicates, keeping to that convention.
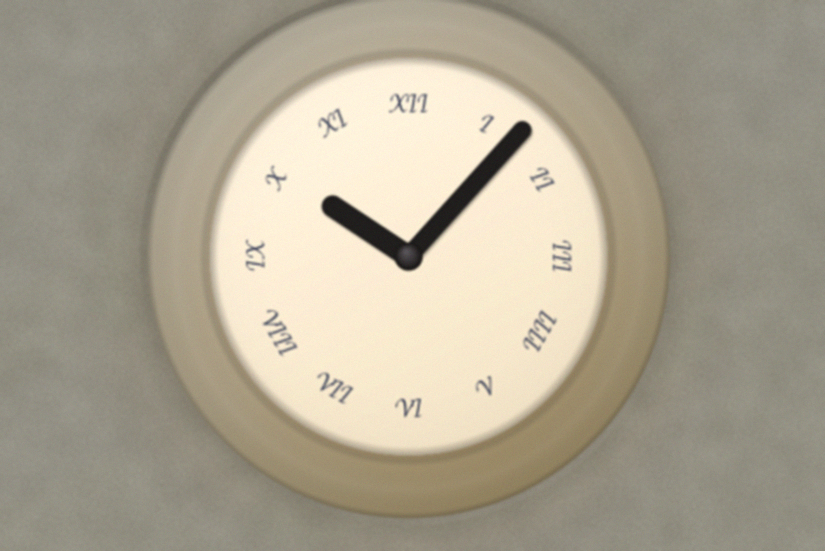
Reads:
10,07
